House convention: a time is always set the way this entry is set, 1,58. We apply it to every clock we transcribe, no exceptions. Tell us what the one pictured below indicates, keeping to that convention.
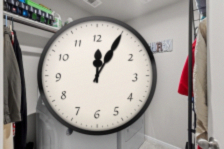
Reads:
12,05
